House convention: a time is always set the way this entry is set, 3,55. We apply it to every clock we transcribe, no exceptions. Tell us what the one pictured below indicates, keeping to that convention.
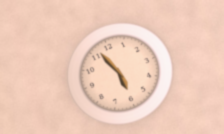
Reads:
5,57
